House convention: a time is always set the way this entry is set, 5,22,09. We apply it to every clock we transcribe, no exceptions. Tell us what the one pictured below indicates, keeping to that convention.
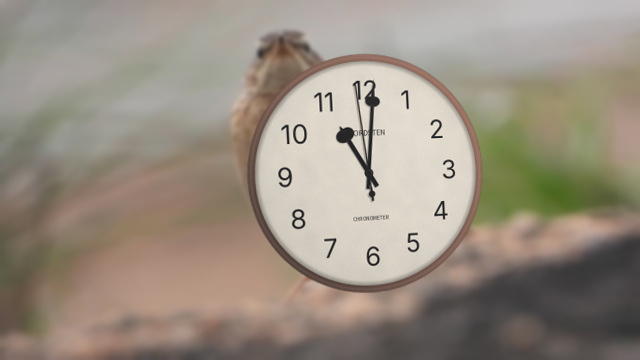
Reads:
11,00,59
